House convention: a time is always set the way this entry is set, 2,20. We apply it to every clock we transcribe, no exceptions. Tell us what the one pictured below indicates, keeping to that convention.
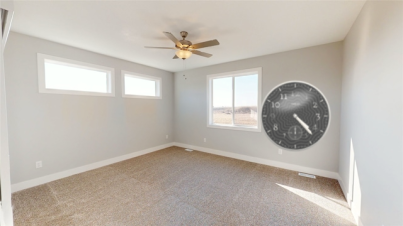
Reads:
4,23
